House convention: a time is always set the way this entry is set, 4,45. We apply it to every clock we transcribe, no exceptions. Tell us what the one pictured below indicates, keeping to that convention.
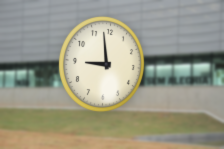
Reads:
8,58
